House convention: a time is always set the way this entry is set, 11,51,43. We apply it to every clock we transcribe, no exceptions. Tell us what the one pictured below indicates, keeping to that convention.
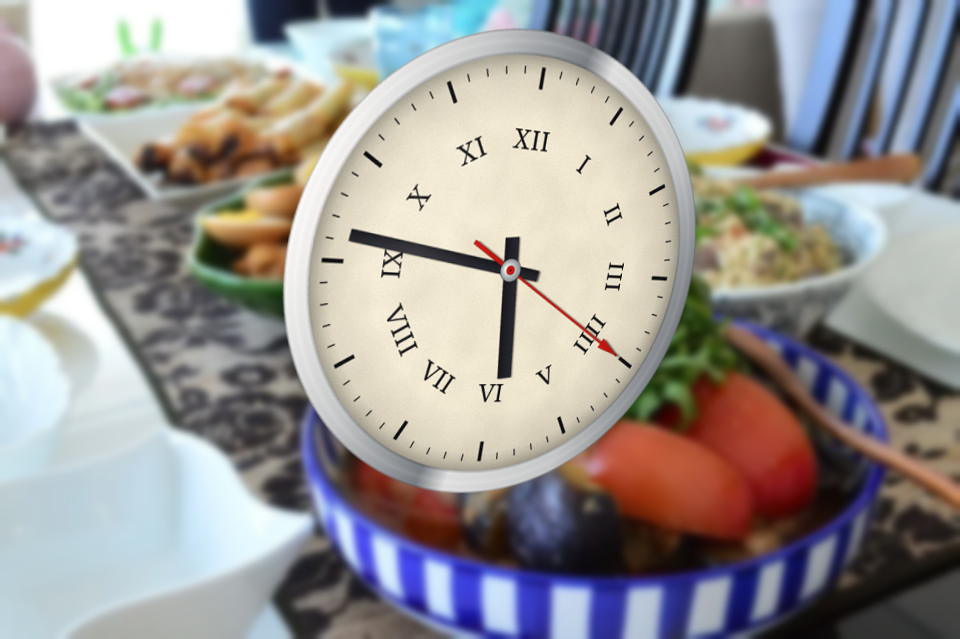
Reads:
5,46,20
